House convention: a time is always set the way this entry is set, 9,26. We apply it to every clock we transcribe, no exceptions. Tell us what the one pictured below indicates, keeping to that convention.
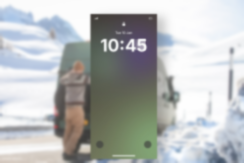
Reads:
10,45
